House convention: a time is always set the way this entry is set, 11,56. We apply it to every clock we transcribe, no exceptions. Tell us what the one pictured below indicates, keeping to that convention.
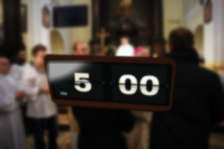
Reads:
5,00
